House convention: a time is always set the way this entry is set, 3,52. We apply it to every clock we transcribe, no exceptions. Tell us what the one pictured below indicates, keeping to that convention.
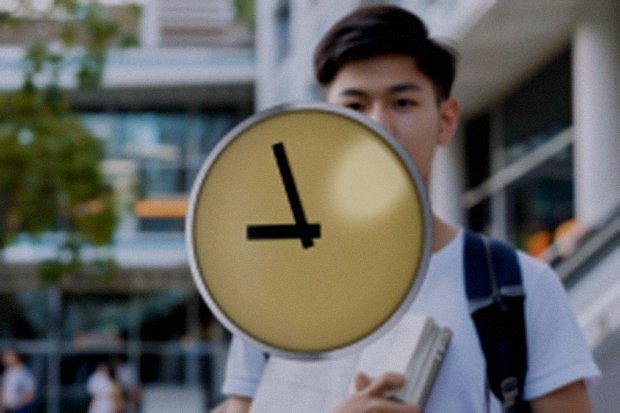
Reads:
8,57
